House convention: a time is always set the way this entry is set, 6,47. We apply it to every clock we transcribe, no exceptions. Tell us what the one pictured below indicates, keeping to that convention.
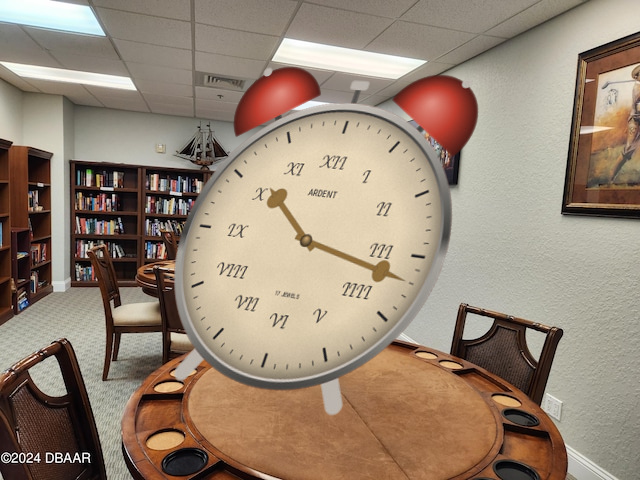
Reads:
10,17
